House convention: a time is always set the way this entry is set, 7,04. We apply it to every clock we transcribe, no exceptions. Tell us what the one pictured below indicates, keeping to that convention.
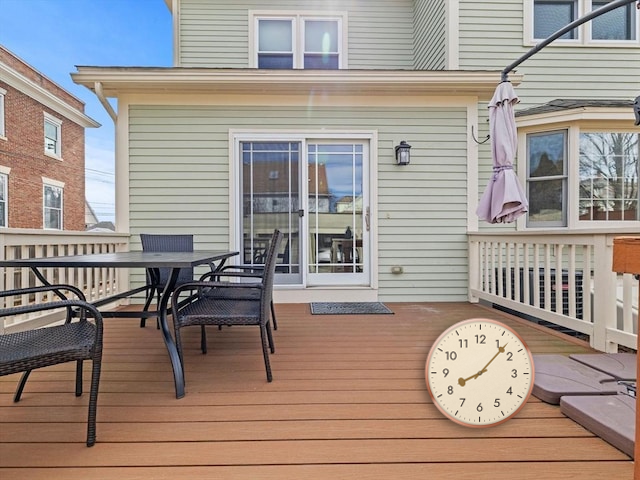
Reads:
8,07
